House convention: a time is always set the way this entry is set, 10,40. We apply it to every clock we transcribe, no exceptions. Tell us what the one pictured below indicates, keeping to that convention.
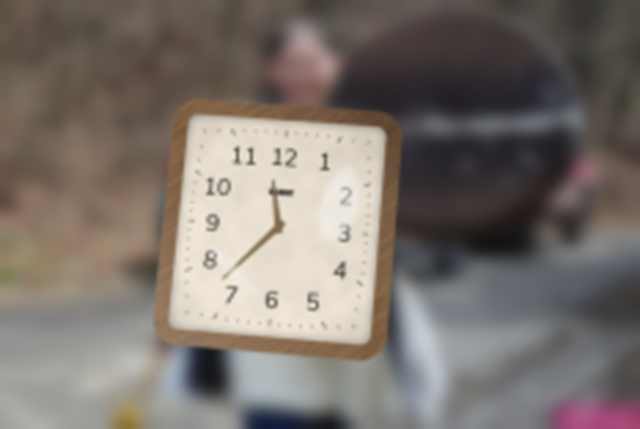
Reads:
11,37
